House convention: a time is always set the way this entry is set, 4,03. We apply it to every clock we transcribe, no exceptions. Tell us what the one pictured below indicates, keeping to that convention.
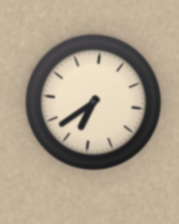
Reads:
6,38
